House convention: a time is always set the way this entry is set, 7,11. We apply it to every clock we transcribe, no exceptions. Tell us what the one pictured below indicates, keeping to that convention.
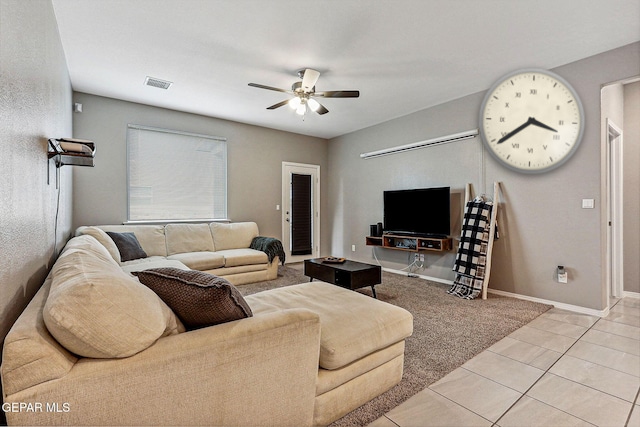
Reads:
3,39
